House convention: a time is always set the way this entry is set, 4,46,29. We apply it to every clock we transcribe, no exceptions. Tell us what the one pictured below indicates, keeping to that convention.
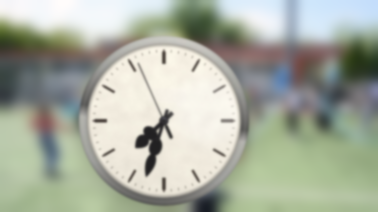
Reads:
7,32,56
